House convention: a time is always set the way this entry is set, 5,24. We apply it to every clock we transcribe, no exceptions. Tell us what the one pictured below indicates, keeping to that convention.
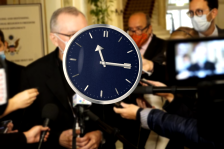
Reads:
11,15
